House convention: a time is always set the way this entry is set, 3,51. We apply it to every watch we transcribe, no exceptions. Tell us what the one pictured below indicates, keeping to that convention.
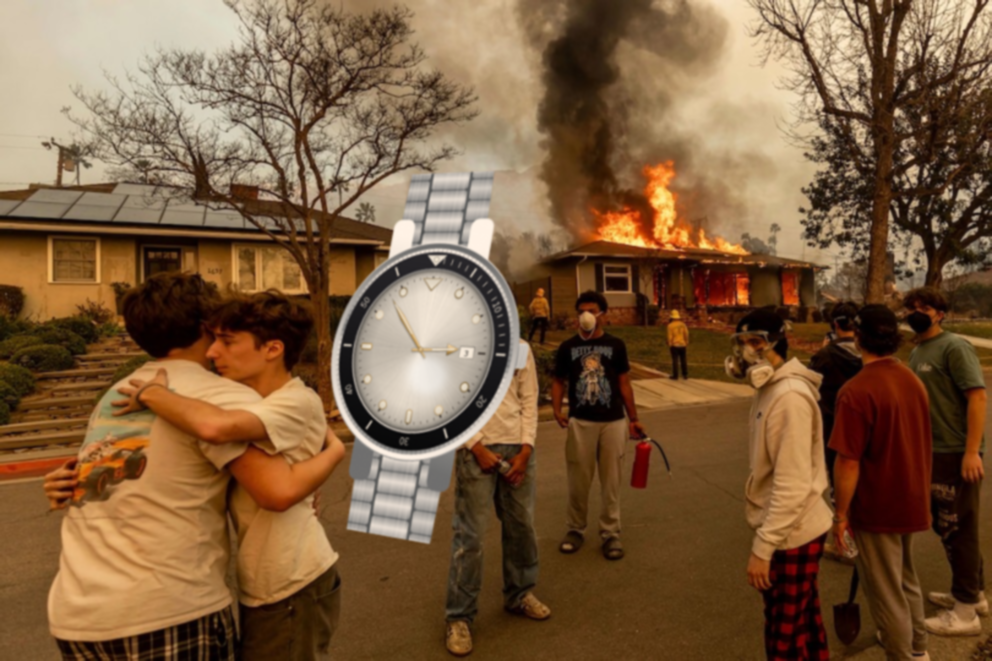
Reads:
2,53
